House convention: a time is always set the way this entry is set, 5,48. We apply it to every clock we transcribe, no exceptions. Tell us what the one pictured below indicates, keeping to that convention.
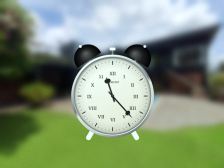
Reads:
11,23
